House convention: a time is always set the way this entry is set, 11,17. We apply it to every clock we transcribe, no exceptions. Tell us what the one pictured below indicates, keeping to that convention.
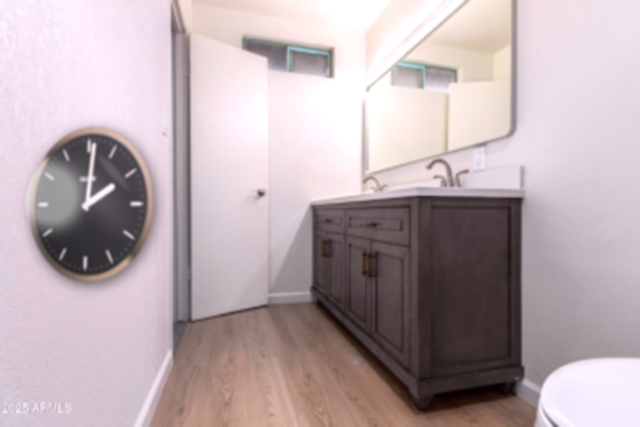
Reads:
2,01
